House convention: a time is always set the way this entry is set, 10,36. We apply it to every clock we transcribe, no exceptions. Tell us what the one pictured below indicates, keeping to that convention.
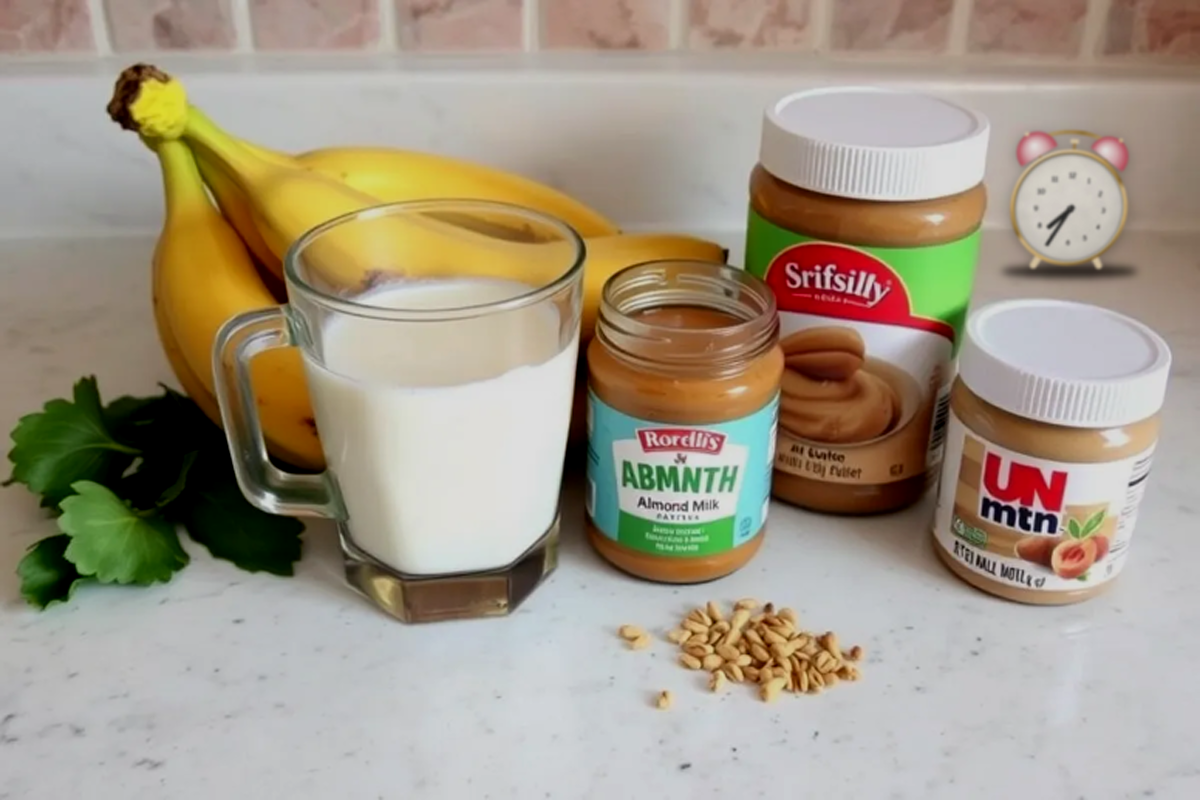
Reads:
7,35
